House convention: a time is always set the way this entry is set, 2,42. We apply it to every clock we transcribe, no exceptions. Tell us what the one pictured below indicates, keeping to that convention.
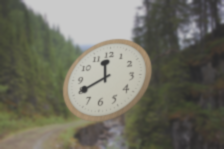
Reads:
11,40
